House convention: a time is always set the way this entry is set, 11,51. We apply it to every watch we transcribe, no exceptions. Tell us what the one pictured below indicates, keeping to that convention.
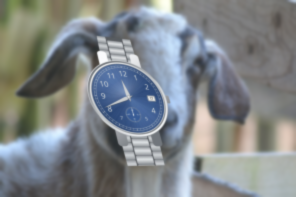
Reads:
11,41
